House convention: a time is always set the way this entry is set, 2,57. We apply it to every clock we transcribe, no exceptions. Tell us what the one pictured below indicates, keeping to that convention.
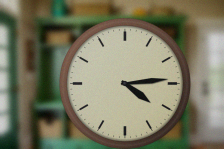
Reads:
4,14
